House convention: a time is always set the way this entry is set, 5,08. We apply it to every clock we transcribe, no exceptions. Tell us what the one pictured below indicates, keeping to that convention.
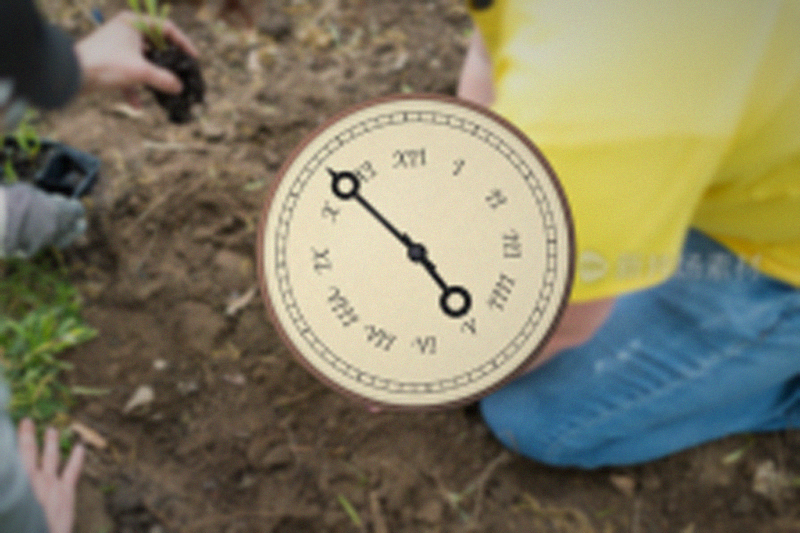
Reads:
4,53
